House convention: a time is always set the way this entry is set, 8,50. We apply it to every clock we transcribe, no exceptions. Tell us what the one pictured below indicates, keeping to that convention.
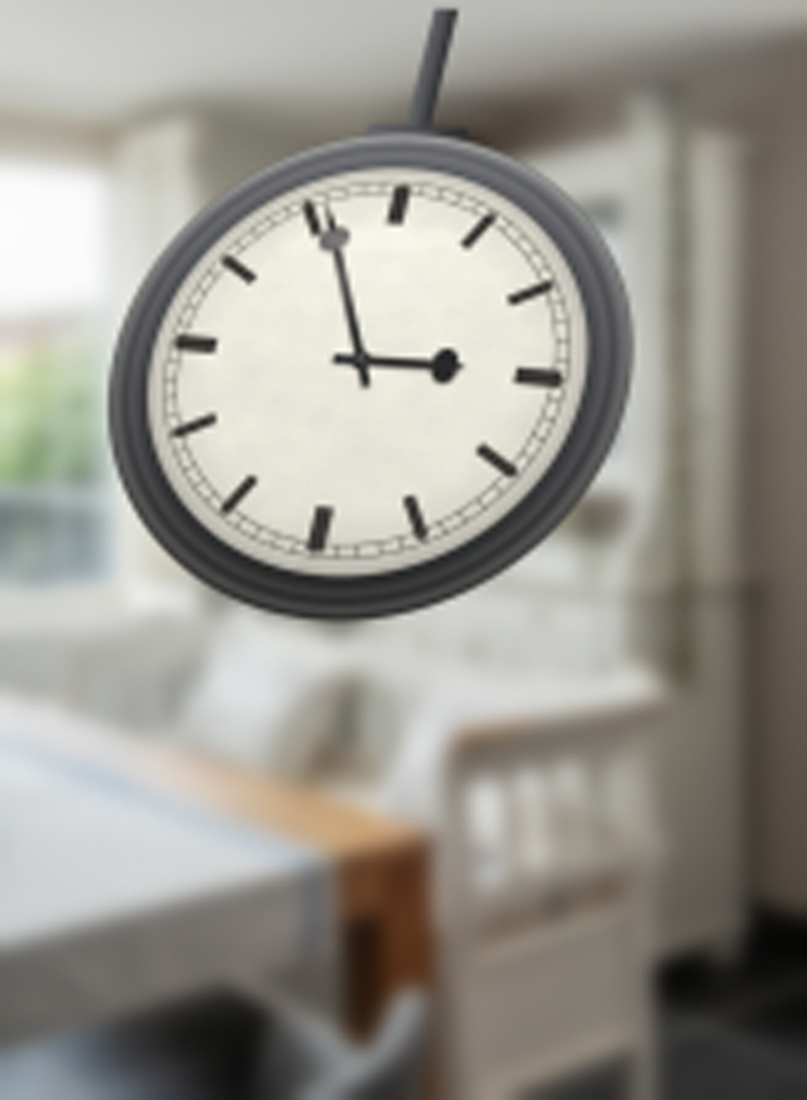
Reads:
2,56
